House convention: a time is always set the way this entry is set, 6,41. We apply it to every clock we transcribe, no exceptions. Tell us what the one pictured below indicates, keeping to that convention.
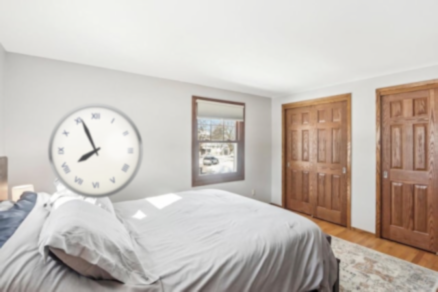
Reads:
7,56
